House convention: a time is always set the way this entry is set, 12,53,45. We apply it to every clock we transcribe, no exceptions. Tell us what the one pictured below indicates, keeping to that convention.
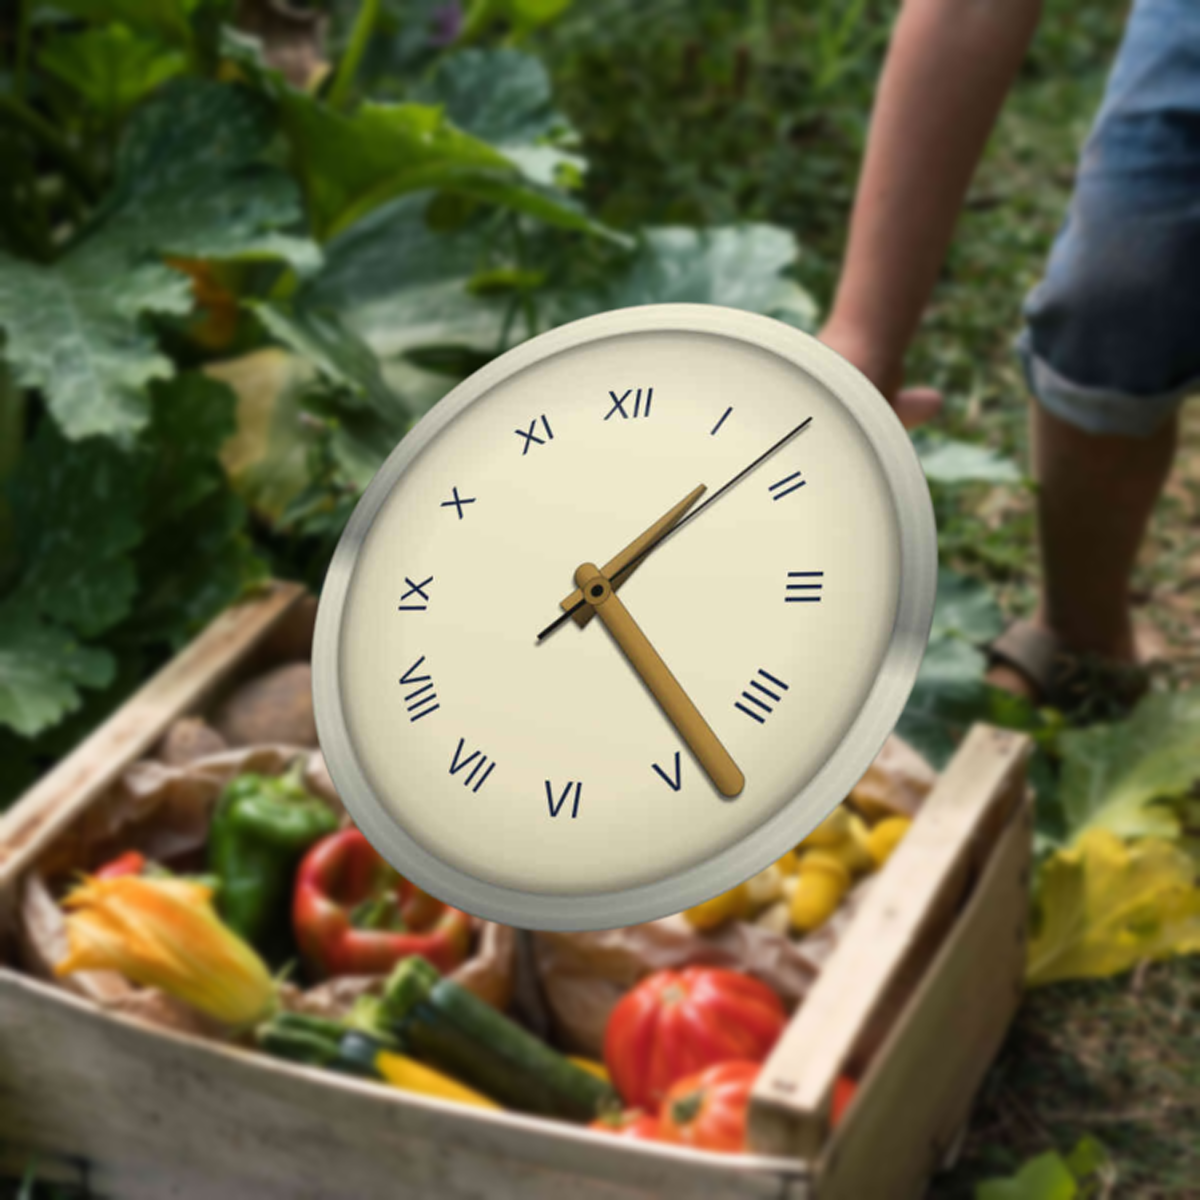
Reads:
1,23,08
